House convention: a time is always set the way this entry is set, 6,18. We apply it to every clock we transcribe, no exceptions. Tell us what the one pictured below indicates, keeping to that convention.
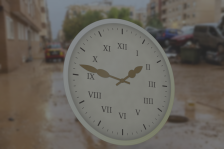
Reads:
1,47
